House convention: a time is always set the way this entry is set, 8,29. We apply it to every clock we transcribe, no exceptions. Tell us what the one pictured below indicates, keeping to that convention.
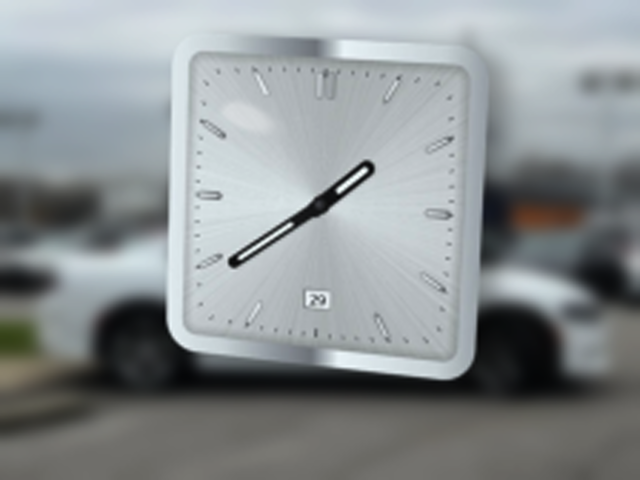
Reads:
1,39
